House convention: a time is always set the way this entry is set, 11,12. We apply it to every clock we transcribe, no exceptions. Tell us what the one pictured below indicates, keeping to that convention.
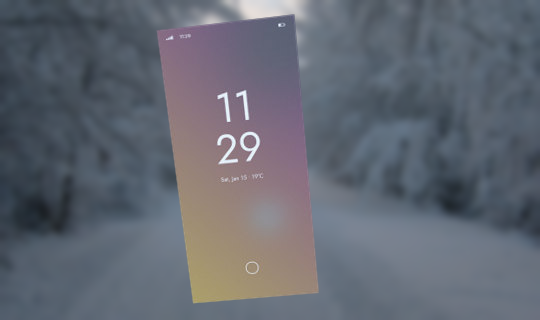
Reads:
11,29
